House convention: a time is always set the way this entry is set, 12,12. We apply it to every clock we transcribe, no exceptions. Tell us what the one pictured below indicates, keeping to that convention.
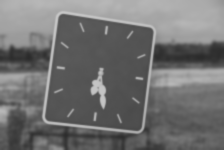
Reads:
6,28
